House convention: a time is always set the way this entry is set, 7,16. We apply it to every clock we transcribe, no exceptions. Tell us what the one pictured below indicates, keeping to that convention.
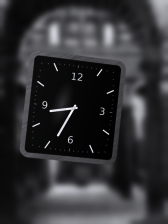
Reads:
8,34
